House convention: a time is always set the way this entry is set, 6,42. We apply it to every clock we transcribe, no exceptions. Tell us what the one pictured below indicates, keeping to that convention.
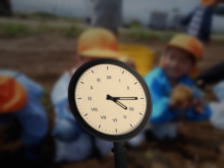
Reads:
4,15
